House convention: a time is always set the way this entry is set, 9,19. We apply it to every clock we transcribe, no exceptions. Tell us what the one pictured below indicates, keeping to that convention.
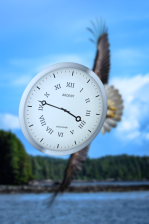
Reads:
3,47
